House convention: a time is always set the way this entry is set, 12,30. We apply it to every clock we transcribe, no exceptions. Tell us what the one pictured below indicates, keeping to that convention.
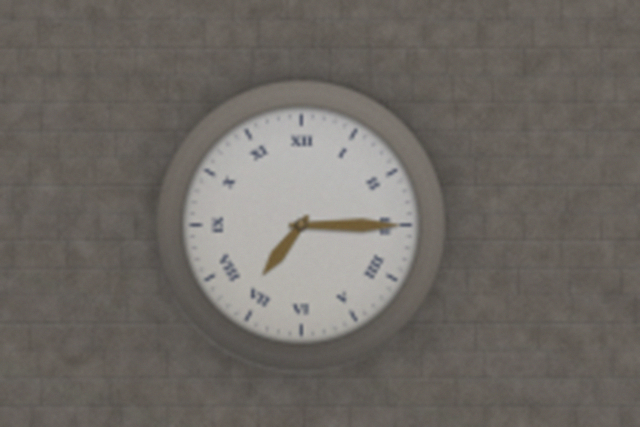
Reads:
7,15
